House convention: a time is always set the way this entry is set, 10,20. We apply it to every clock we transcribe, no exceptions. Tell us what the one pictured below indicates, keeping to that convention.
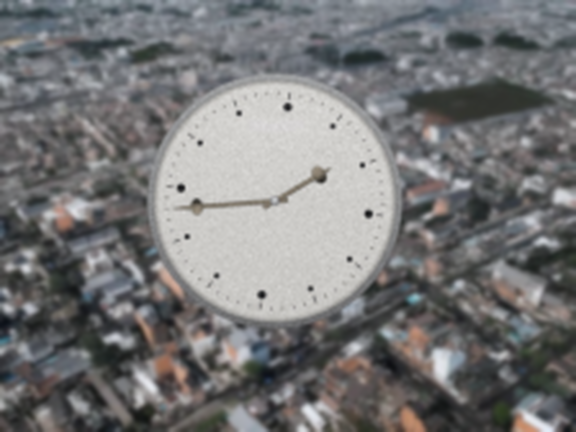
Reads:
1,43
